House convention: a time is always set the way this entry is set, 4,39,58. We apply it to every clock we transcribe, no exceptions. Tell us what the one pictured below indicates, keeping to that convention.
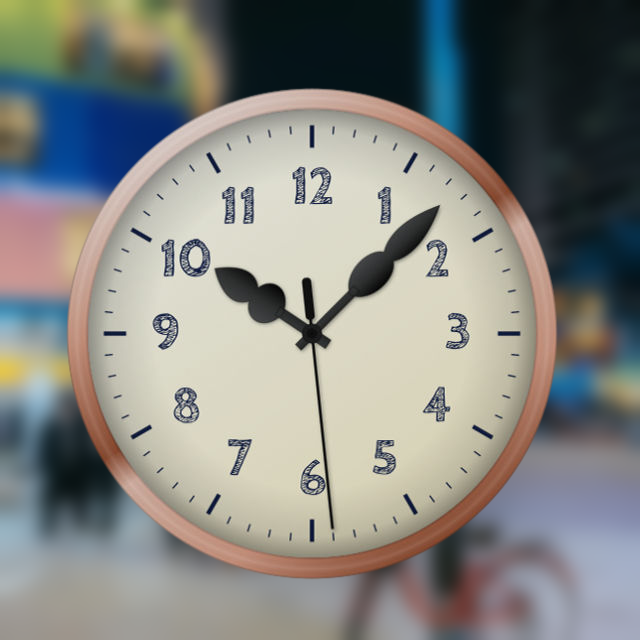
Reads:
10,07,29
